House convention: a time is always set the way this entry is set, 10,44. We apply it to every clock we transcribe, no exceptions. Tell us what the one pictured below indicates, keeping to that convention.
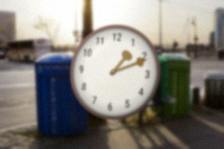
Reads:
1,11
